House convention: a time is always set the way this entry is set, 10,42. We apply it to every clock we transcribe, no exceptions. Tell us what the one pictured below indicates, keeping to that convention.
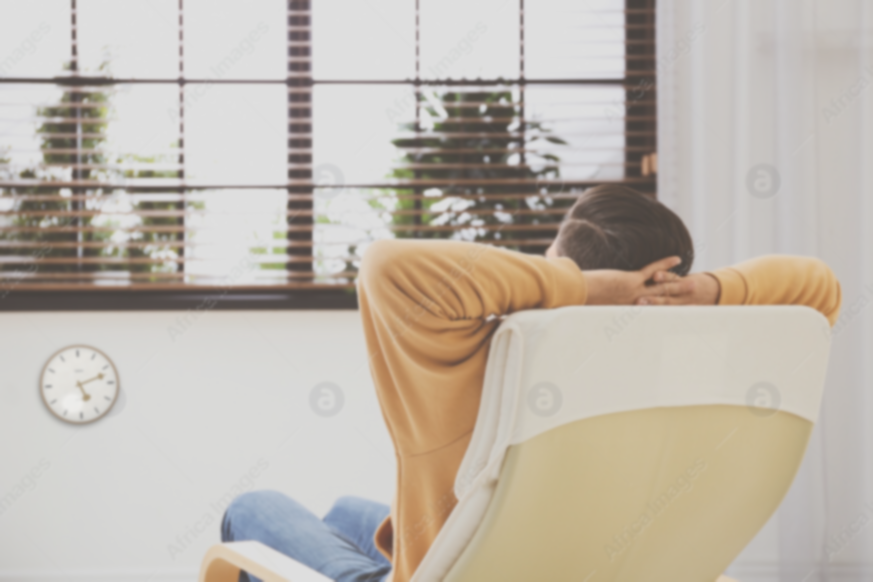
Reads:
5,12
